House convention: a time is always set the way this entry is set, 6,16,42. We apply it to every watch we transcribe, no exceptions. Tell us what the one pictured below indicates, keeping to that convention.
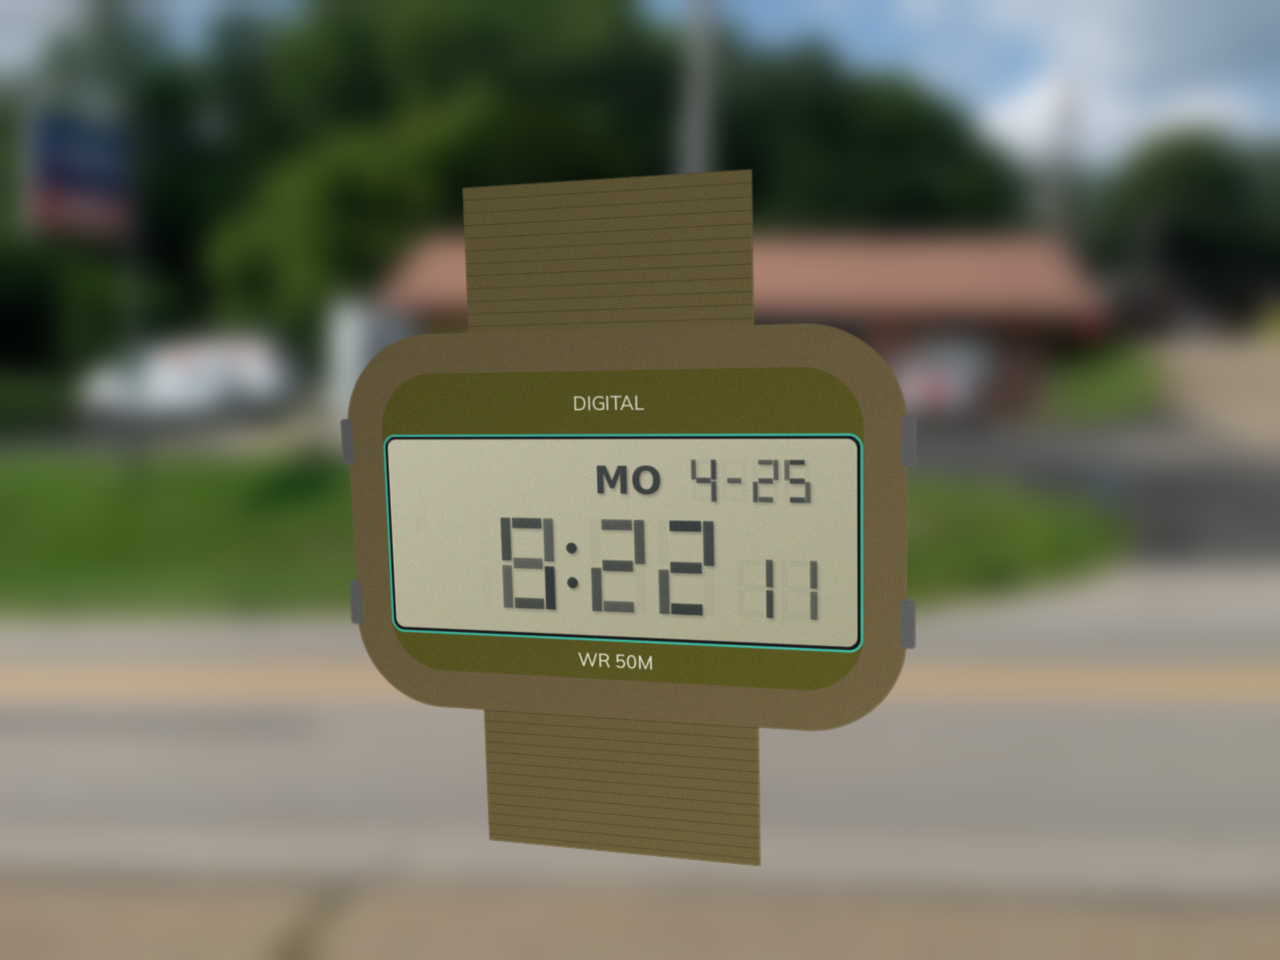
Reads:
8,22,11
